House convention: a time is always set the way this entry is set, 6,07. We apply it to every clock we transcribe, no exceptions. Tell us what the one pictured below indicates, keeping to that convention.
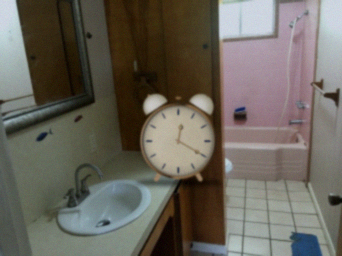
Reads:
12,20
